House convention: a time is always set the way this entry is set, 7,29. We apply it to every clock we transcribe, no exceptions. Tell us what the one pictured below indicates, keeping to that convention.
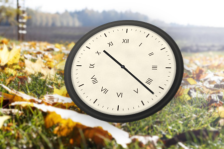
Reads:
10,22
